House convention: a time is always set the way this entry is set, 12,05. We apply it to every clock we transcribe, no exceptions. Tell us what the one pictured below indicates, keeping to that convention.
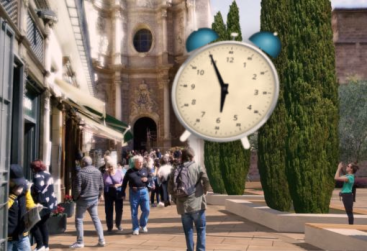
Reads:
5,55
